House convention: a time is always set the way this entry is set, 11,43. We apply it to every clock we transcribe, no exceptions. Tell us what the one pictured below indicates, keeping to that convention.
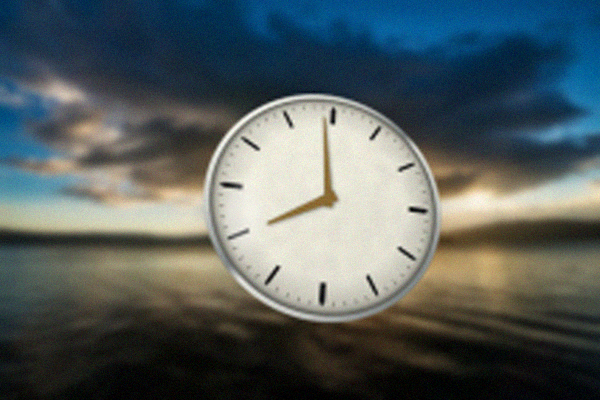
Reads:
7,59
